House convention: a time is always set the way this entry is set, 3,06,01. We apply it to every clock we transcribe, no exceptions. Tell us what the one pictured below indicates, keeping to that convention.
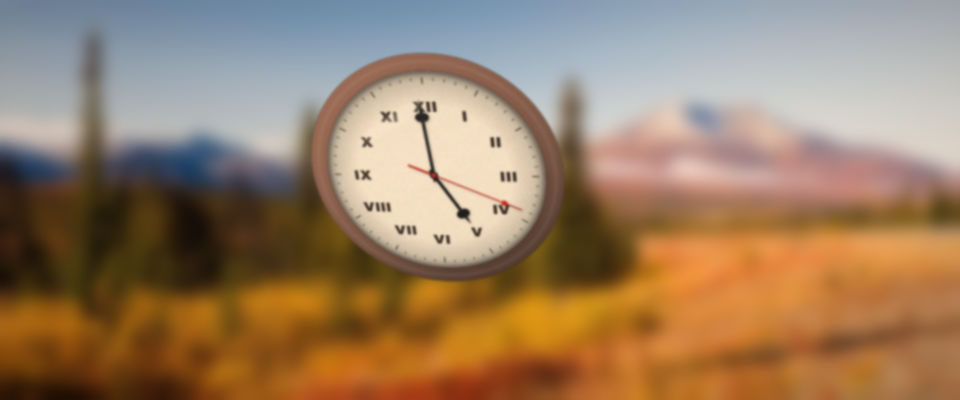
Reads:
4,59,19
